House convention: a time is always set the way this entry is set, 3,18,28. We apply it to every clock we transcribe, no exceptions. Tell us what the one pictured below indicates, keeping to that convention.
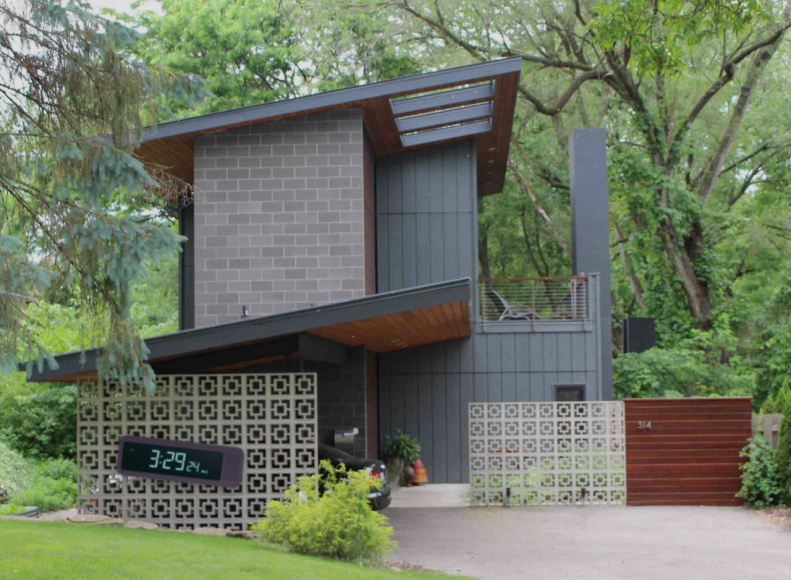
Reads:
3,29,24
